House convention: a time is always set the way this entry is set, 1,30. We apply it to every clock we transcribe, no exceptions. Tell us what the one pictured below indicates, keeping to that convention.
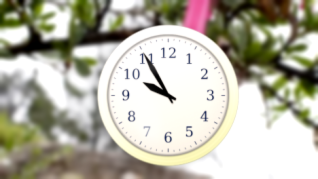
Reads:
9,55
